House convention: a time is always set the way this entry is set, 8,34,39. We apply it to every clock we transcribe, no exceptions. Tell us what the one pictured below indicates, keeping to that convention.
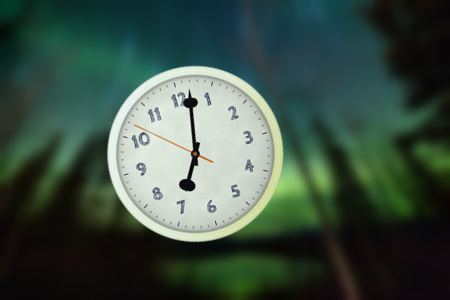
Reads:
7,01,52
